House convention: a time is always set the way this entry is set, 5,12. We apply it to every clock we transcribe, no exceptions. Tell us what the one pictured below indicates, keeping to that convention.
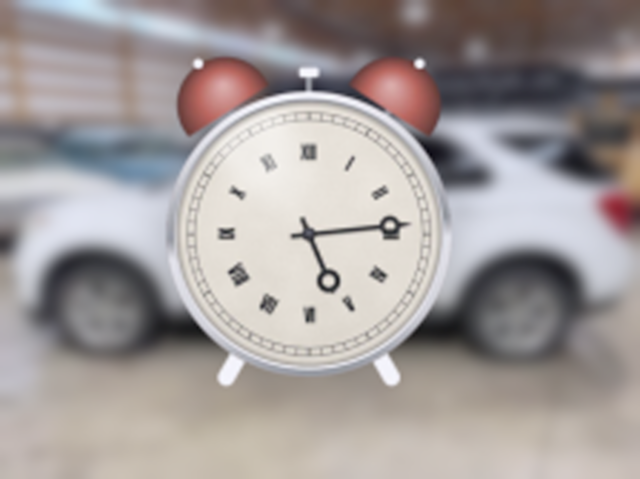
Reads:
5,14
